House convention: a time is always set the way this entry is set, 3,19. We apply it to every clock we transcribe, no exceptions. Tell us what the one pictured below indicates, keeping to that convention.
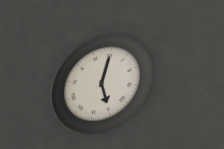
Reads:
5,00
